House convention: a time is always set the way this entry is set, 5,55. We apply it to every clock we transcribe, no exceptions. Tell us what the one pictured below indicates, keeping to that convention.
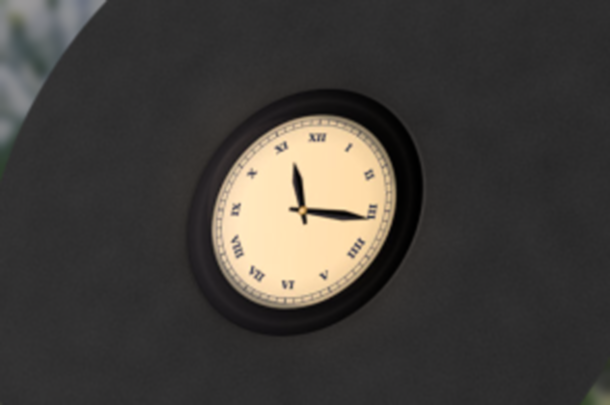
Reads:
11,16
